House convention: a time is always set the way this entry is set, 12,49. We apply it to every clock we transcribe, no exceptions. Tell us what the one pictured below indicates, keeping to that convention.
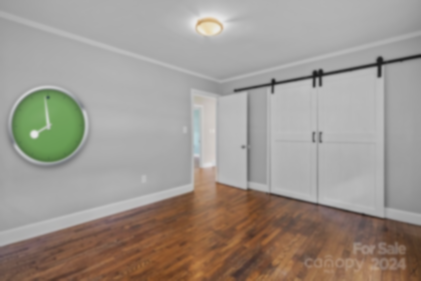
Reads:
7,59
